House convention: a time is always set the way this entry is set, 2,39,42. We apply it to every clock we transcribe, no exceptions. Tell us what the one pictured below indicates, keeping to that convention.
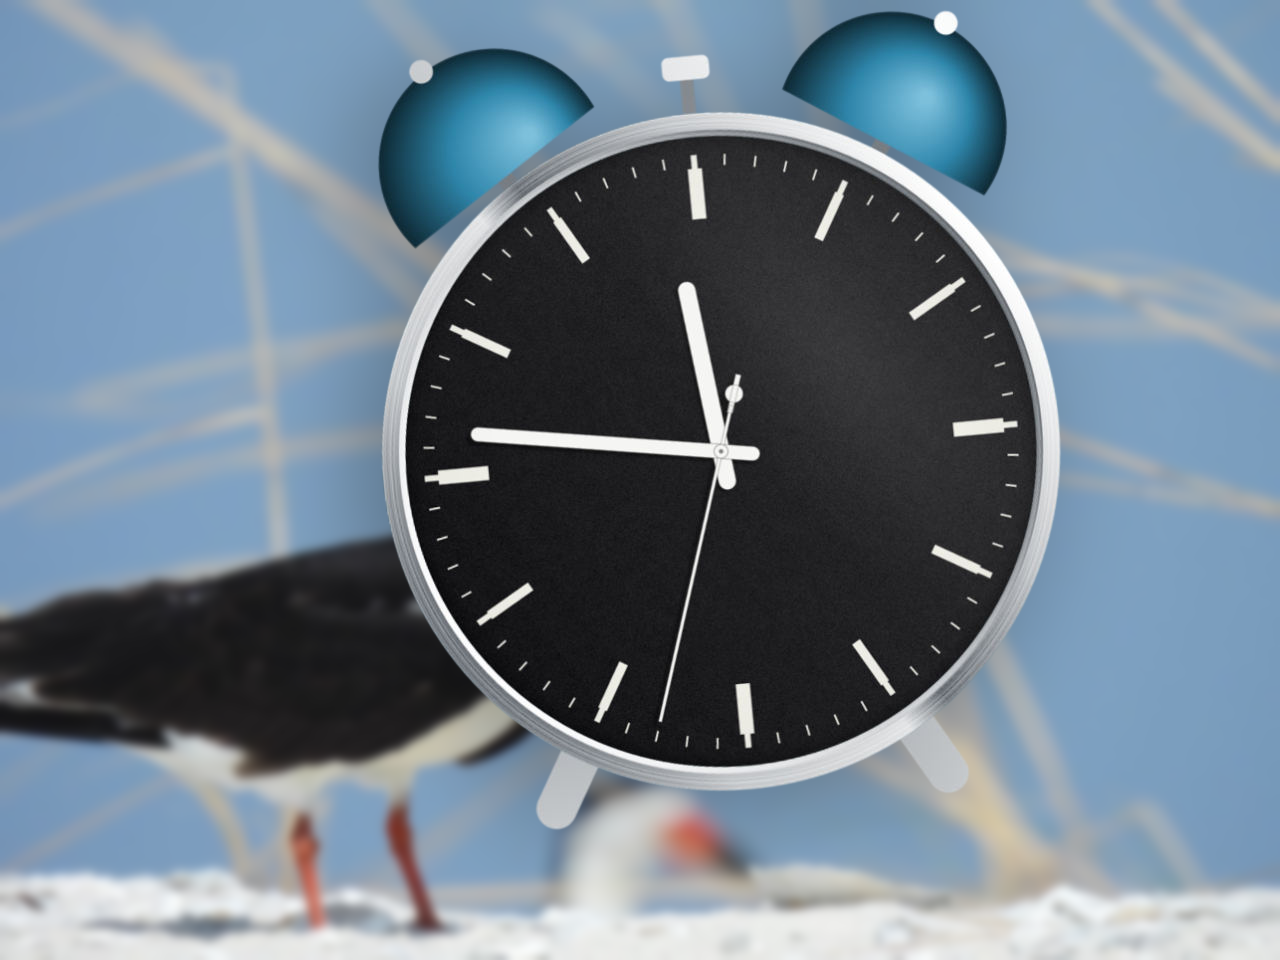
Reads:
11,46,33
